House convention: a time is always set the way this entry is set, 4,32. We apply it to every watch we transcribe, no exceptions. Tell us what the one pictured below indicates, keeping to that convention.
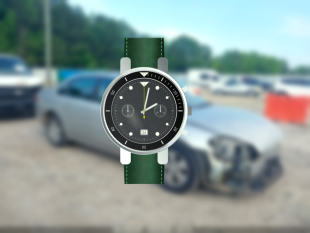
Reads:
2,02
